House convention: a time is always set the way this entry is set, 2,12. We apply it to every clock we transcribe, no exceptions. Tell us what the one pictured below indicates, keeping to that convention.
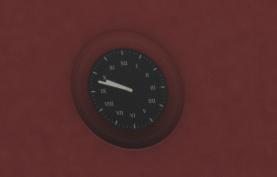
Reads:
9,48
